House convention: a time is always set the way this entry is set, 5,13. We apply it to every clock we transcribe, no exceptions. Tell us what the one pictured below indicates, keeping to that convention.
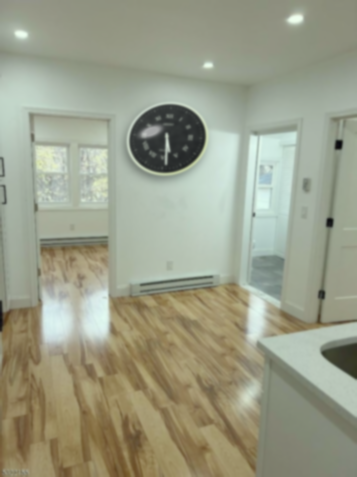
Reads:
5,29
